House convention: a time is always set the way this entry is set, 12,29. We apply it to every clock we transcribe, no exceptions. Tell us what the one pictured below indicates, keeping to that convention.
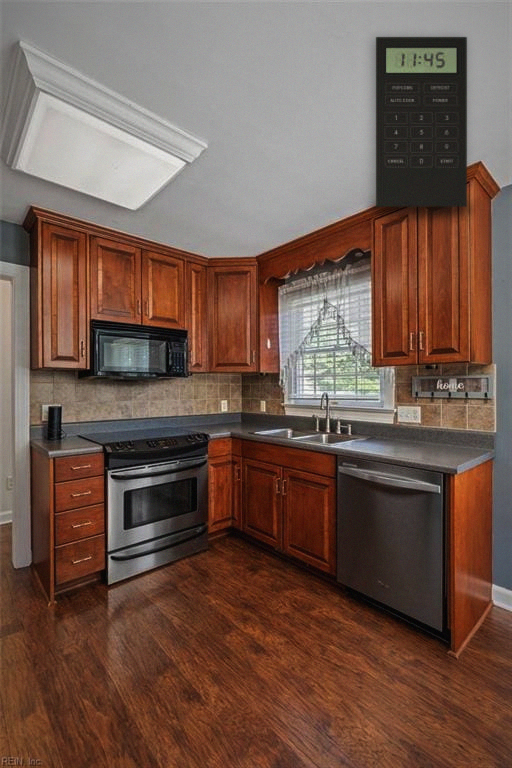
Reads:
11,45
